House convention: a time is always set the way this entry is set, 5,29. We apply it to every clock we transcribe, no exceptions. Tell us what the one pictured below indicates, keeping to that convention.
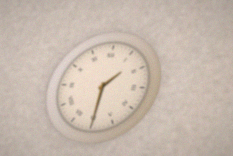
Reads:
1,30
